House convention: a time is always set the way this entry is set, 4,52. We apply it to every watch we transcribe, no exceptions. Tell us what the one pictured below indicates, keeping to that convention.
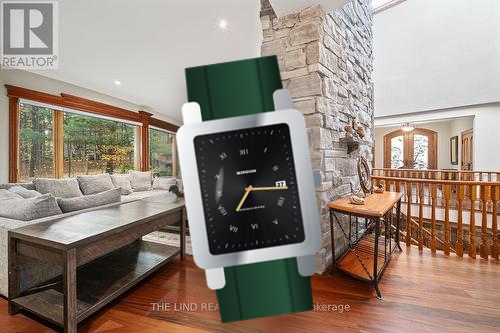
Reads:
7,16
